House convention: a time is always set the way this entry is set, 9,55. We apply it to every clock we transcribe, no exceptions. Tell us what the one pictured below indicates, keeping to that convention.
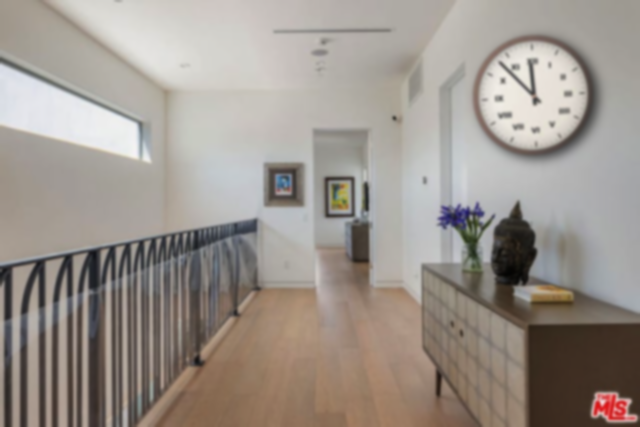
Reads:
11,53
